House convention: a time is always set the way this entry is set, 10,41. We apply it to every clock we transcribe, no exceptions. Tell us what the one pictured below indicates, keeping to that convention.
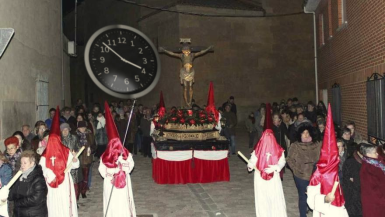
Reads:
3,52
